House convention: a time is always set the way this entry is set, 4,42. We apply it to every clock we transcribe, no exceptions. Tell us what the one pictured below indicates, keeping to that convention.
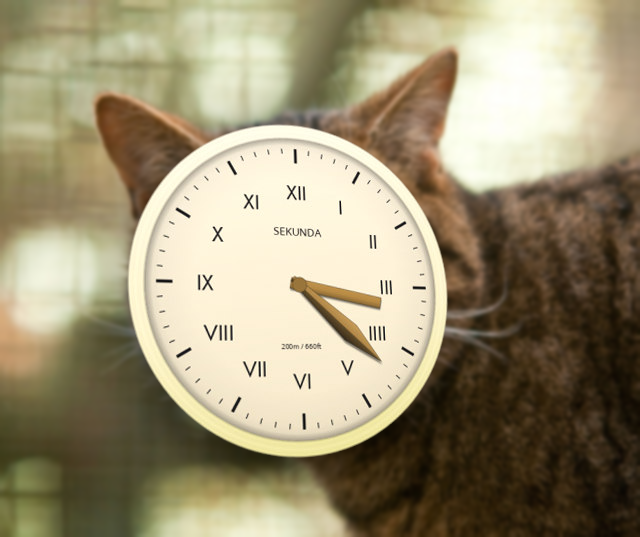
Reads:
3,22
